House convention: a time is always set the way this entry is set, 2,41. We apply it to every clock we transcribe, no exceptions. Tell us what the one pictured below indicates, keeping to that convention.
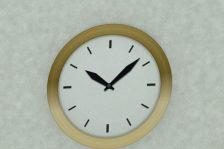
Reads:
10,08
